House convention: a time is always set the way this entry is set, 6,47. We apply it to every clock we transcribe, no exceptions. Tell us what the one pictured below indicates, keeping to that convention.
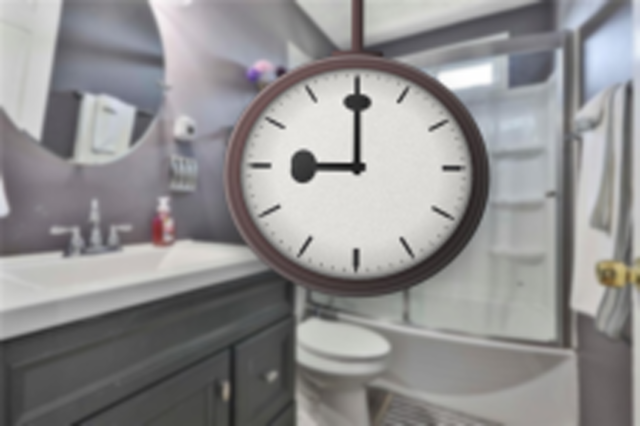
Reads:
9,00
